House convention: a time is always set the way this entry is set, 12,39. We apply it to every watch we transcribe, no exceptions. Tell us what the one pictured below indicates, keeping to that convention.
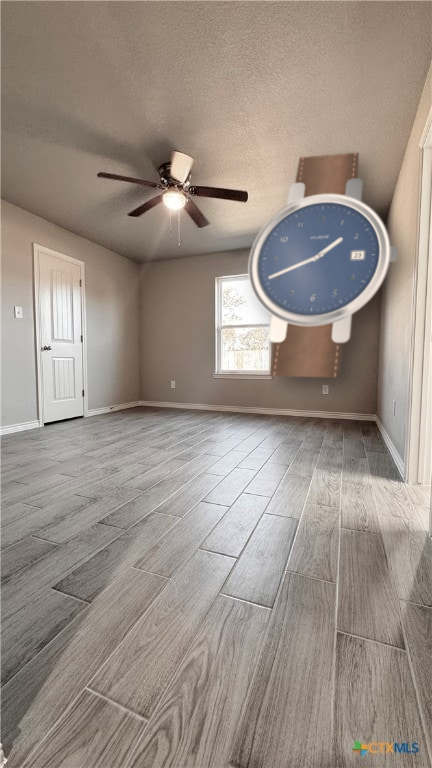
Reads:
1,41
